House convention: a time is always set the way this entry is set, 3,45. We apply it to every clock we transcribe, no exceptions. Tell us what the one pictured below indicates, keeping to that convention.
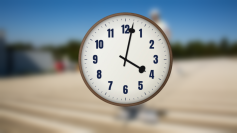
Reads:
4,02
